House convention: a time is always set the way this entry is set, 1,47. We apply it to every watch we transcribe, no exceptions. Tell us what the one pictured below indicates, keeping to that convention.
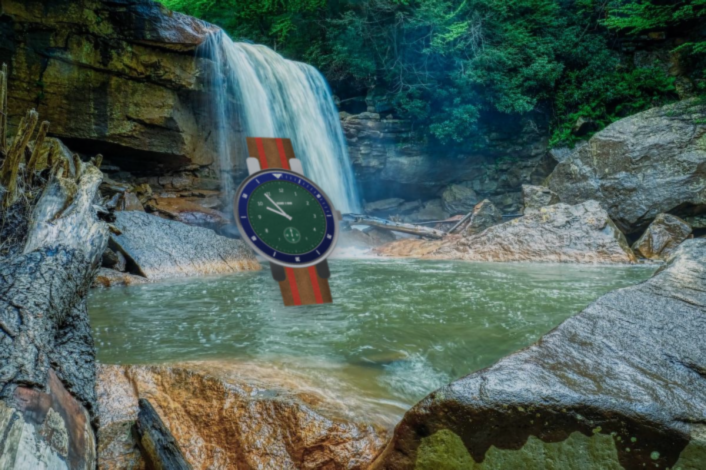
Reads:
9,54
